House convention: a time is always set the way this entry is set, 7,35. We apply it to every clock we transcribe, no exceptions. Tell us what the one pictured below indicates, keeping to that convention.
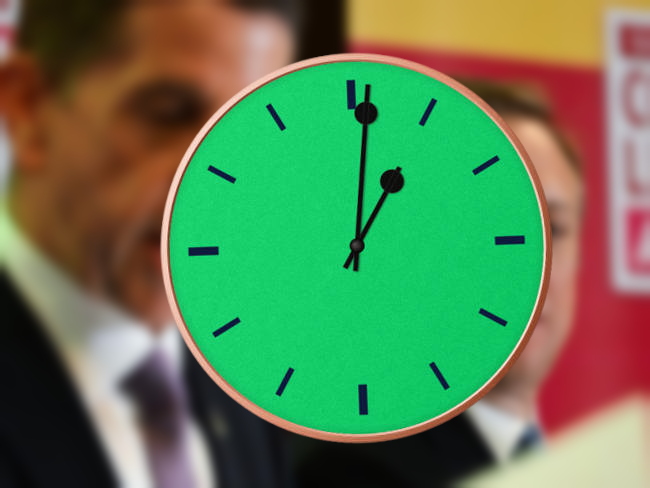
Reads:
1,01
